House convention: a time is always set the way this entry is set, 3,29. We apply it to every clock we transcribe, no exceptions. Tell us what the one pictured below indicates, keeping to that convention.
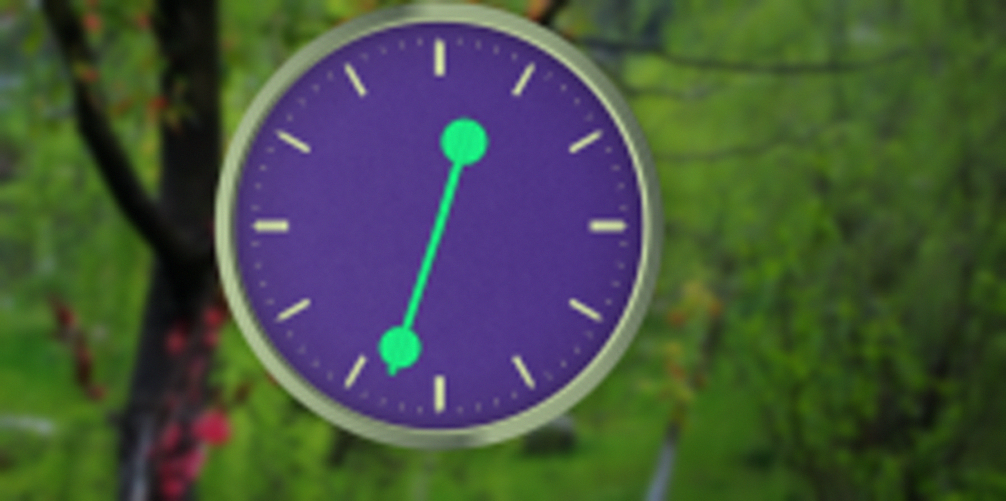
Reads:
12,33
